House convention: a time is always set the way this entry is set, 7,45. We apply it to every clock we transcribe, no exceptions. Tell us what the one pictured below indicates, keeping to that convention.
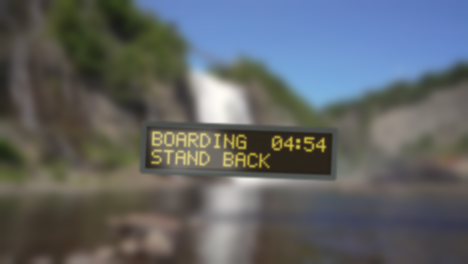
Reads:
4,54
